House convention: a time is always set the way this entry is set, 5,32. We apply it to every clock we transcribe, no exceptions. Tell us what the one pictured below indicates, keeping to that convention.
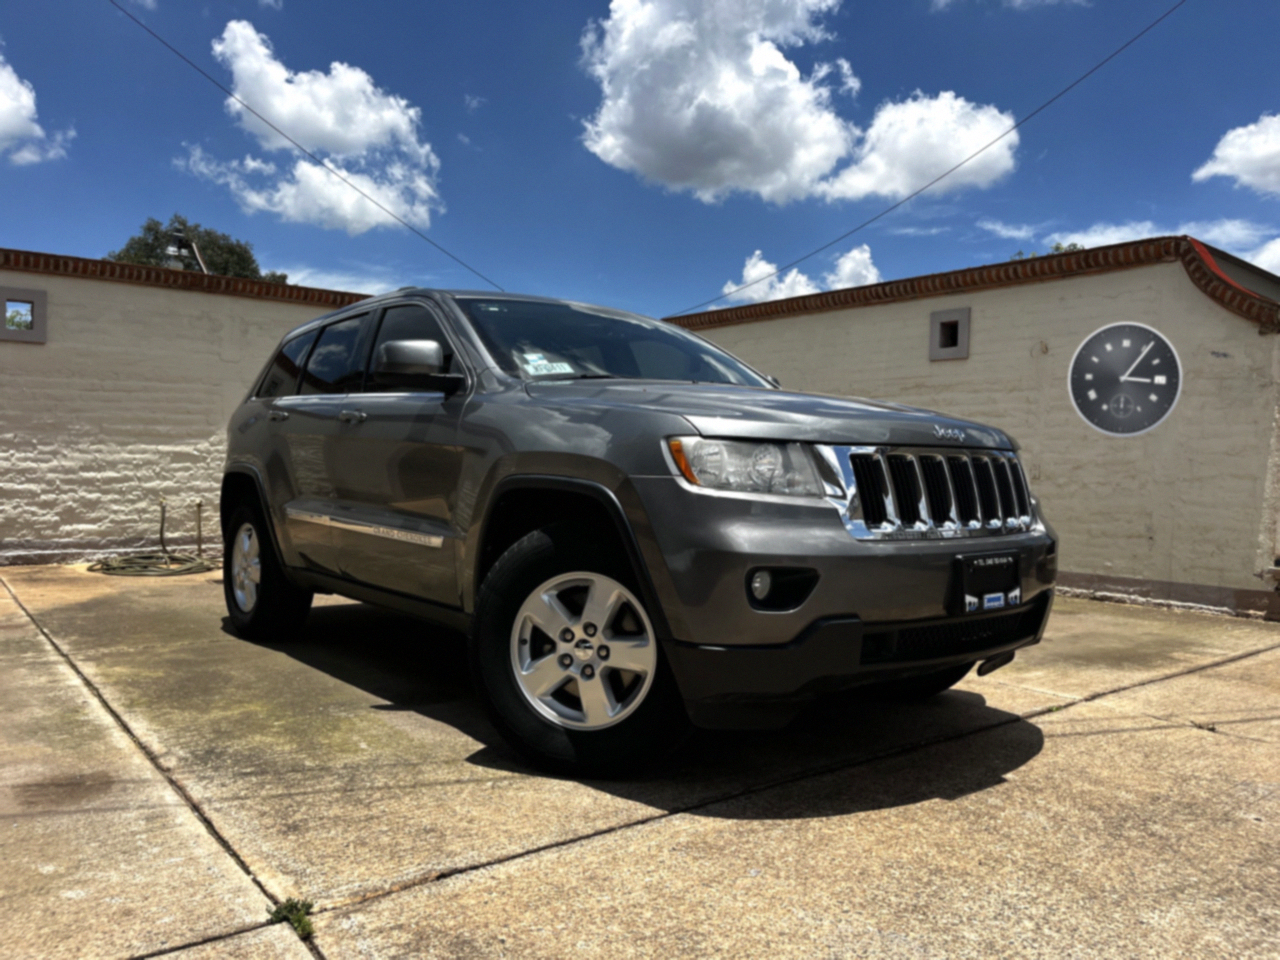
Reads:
3,06
